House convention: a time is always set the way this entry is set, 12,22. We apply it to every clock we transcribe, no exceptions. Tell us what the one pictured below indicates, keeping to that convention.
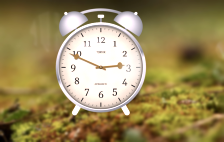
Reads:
2,49
